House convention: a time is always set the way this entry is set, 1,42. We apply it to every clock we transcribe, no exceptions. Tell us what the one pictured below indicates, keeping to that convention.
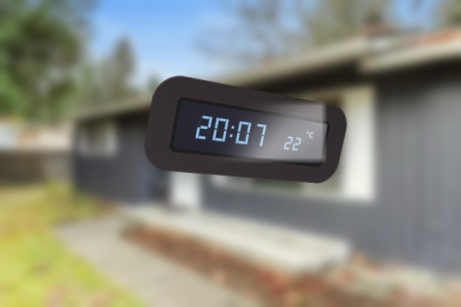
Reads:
20,07
